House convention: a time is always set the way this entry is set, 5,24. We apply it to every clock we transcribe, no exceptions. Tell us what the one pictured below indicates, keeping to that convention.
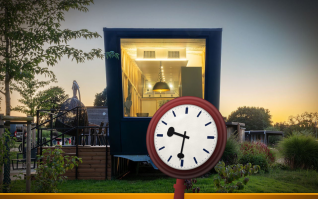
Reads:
9,31
